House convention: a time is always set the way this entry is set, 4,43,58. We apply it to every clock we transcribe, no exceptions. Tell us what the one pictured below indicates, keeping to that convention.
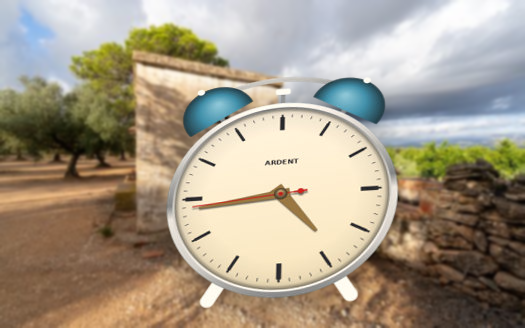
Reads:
4,43,44
